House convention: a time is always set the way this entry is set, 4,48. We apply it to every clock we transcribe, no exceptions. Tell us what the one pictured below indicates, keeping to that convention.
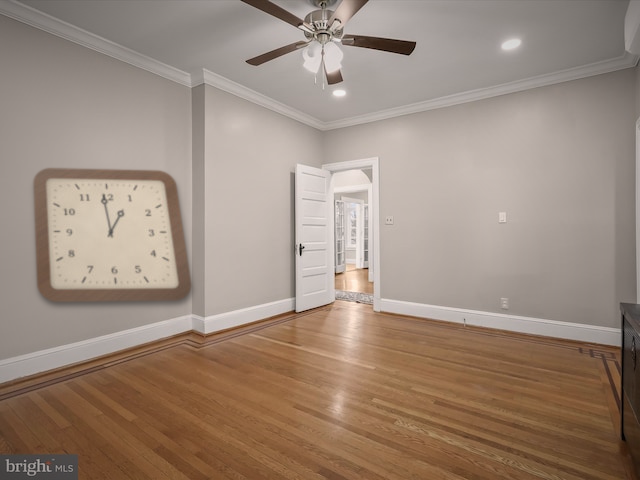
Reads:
12,59
